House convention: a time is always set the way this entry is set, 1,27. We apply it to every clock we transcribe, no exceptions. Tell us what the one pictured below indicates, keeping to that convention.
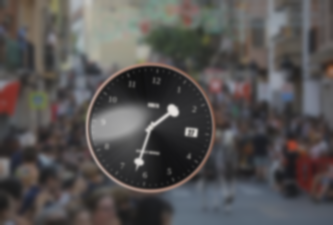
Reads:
1,32
